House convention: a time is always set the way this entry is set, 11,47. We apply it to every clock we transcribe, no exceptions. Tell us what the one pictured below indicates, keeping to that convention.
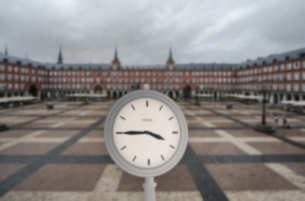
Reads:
3,45
